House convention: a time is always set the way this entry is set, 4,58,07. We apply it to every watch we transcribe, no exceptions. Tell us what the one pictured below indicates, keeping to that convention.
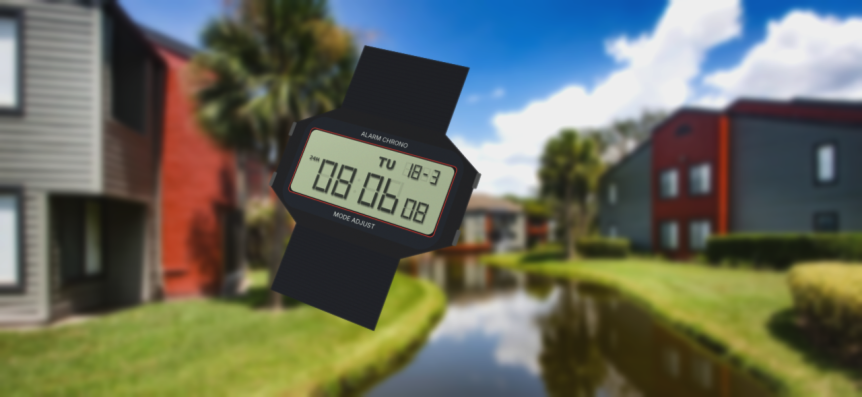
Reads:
8,06,08
